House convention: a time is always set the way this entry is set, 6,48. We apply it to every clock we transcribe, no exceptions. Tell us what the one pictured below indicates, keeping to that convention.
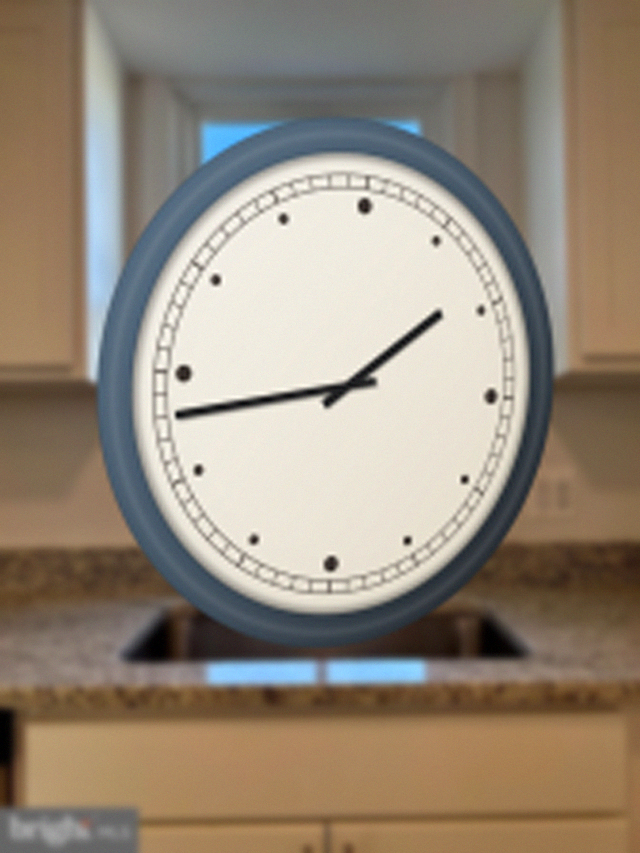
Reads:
1,43
